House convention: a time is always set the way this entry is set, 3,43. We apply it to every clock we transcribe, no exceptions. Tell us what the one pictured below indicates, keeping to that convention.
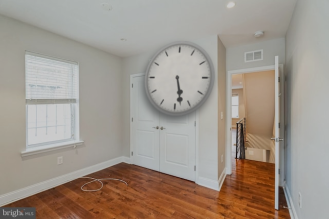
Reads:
5,28
